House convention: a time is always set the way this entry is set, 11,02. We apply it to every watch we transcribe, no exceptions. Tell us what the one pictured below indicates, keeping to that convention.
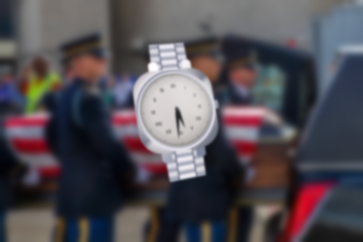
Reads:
5,31
